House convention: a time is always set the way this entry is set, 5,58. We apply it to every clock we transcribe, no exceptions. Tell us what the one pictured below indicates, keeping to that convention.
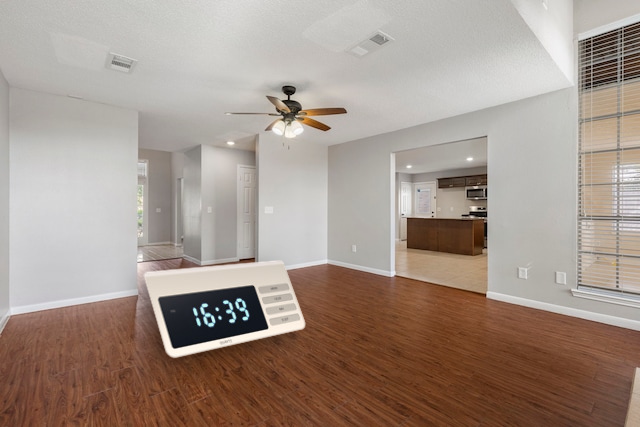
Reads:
16,39
